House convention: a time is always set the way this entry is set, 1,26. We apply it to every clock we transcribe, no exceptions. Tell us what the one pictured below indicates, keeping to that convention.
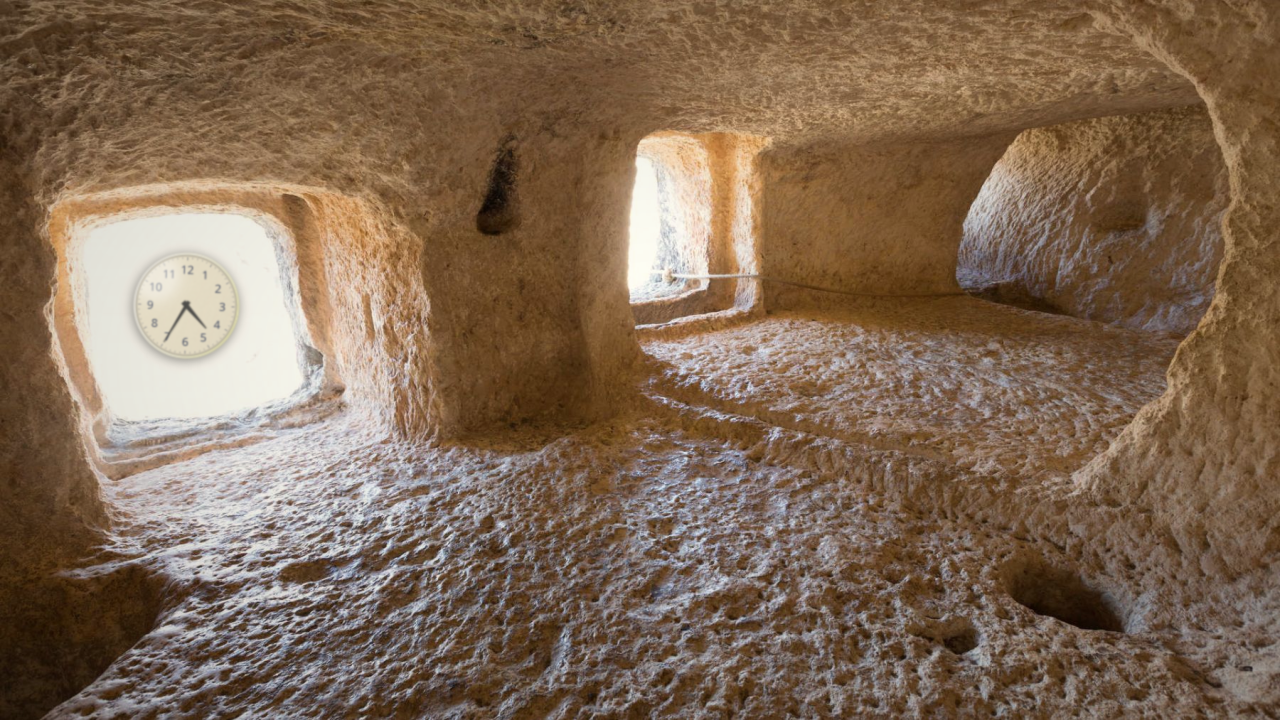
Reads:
4,35
